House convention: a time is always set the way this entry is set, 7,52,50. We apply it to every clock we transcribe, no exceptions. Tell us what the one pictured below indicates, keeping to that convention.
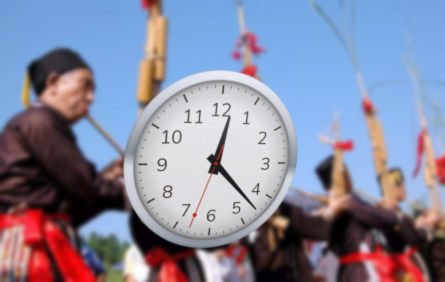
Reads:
12,22,33
